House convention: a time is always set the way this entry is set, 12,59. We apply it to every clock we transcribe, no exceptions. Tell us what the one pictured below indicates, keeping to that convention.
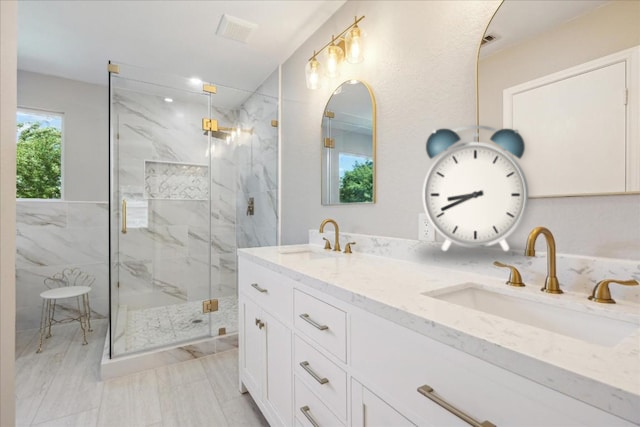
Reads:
8,41
